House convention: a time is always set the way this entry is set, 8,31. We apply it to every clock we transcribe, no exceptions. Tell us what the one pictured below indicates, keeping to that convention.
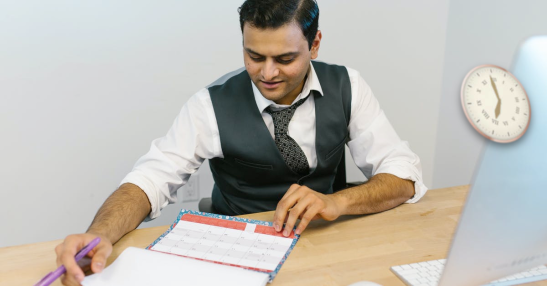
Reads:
6,59
